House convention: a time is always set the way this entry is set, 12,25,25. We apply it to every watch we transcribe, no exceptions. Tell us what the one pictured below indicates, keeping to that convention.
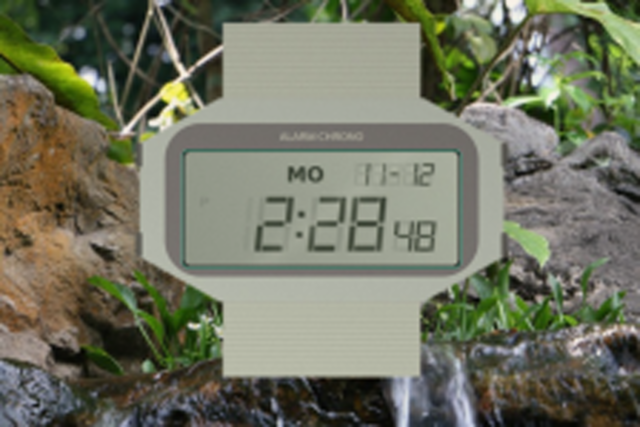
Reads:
2,28,48
